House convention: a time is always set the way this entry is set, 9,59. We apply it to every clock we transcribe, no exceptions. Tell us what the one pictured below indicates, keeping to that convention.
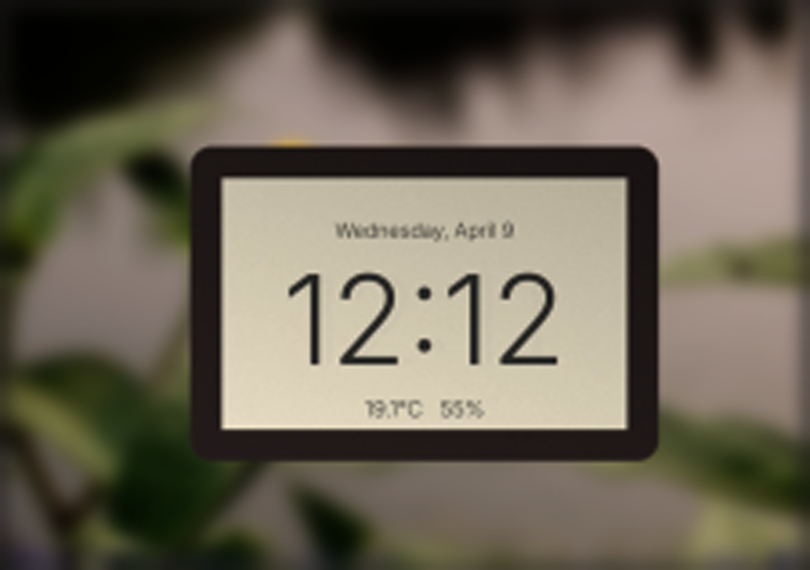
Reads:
12,12
